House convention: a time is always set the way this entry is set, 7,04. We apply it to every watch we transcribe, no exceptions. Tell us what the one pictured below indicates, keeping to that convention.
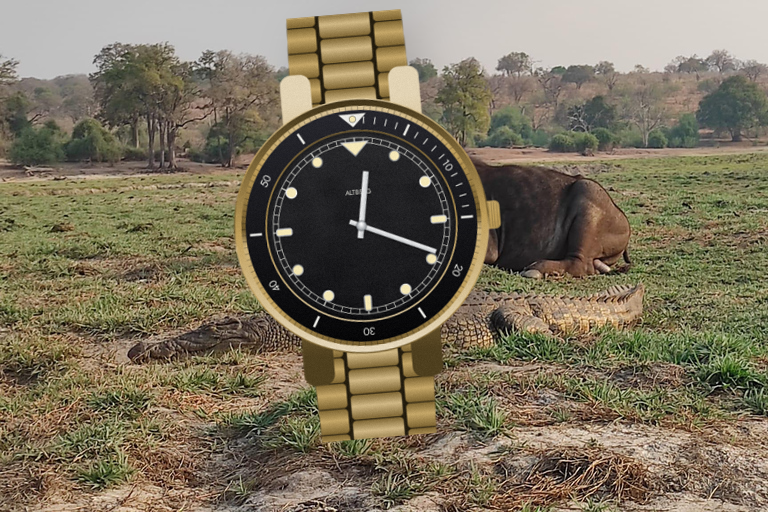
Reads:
12,19
